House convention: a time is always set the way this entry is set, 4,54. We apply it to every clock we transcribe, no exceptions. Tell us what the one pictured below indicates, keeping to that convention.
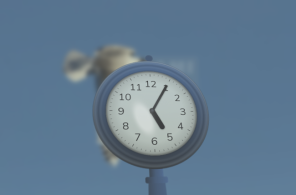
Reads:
5,05
